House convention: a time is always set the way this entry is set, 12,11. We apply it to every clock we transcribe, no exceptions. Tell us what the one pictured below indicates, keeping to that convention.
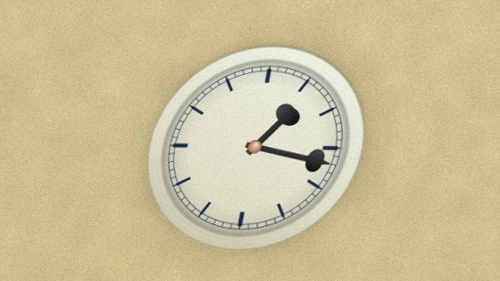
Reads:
1,17
